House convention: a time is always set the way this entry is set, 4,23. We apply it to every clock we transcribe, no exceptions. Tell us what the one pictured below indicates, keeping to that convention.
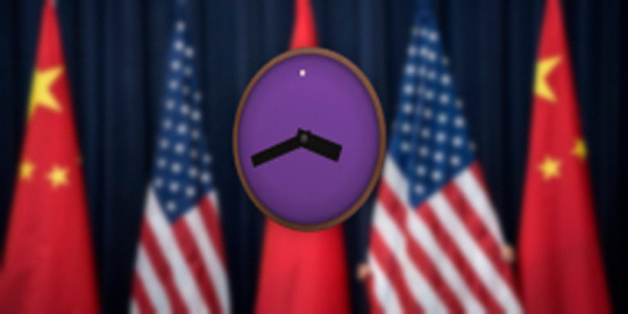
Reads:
3,42
